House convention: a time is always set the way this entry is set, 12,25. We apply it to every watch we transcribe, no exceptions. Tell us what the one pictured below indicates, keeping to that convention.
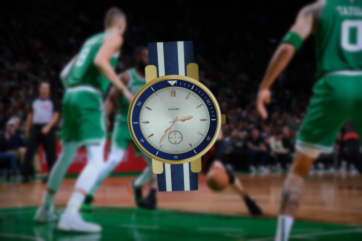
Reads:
2,36
